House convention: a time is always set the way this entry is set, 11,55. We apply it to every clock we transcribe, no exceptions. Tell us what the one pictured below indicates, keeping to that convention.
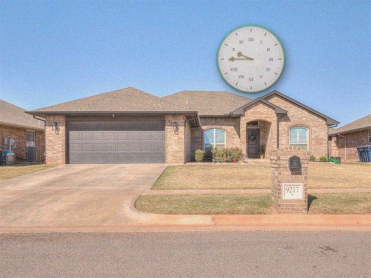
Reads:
9,45
